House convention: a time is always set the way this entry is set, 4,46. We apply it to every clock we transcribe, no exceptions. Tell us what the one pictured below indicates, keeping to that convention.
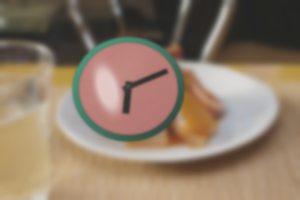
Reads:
6,11
